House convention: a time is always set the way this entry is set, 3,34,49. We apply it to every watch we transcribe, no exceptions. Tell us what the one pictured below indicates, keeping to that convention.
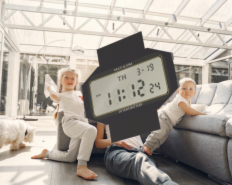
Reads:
11,12,24
